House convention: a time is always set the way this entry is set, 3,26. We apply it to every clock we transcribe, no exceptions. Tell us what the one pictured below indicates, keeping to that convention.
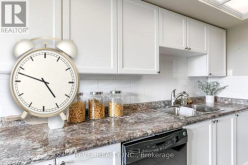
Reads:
4,48
